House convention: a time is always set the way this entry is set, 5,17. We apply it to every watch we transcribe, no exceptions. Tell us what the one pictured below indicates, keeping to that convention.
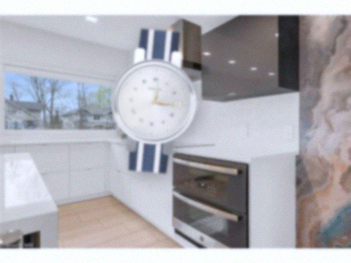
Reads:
12,15
